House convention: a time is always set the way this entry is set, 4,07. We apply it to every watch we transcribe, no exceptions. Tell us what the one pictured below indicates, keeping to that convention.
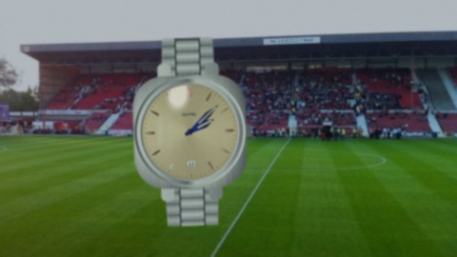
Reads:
2,08
